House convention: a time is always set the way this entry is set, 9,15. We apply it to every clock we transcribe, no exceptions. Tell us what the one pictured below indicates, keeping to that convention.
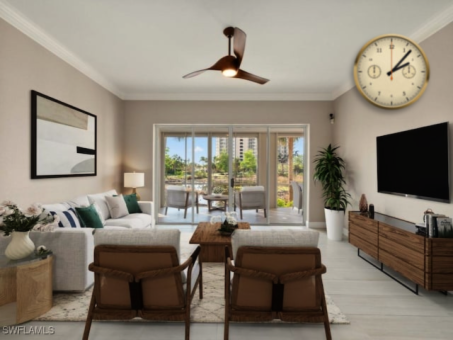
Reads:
2,07
